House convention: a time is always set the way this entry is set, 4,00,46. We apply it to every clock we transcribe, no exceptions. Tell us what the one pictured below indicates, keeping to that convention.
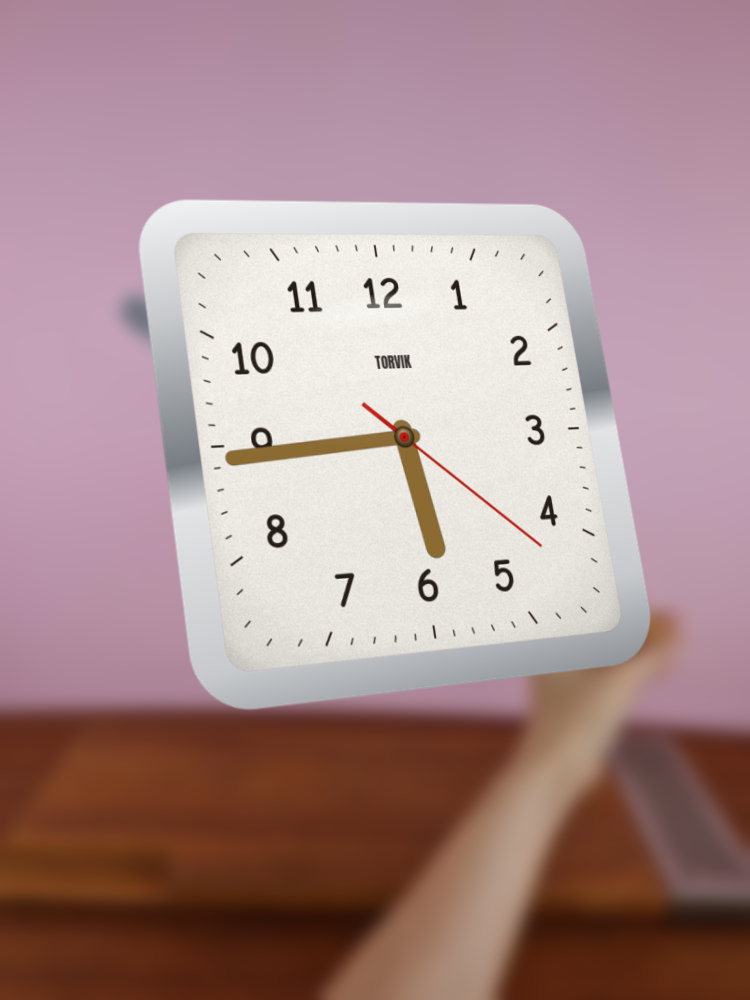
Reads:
5,44,22
